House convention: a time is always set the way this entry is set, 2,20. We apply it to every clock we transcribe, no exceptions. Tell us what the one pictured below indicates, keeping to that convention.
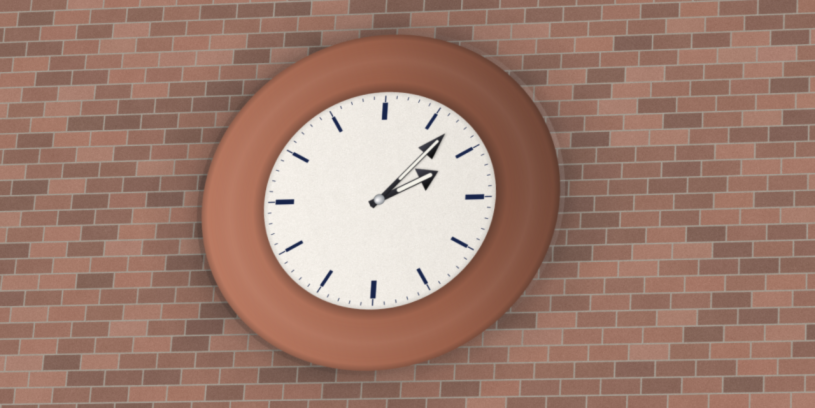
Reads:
2,07
